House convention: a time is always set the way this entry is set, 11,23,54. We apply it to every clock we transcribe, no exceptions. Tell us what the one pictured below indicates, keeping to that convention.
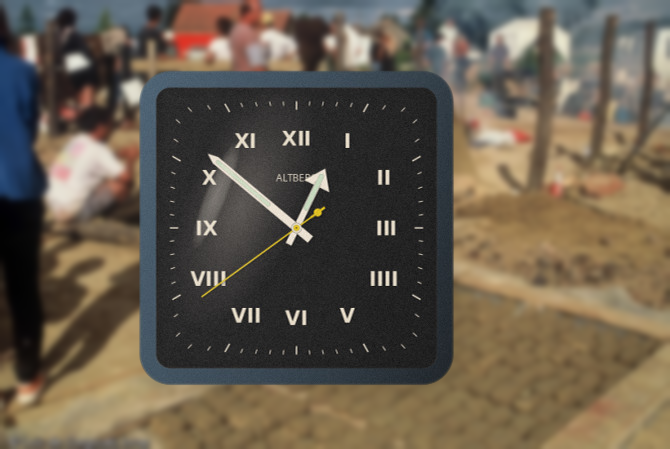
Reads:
12,51,39
